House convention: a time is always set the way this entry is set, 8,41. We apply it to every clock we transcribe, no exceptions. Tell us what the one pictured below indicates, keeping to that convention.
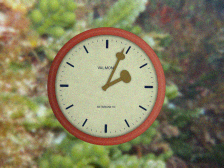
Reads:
2,04
